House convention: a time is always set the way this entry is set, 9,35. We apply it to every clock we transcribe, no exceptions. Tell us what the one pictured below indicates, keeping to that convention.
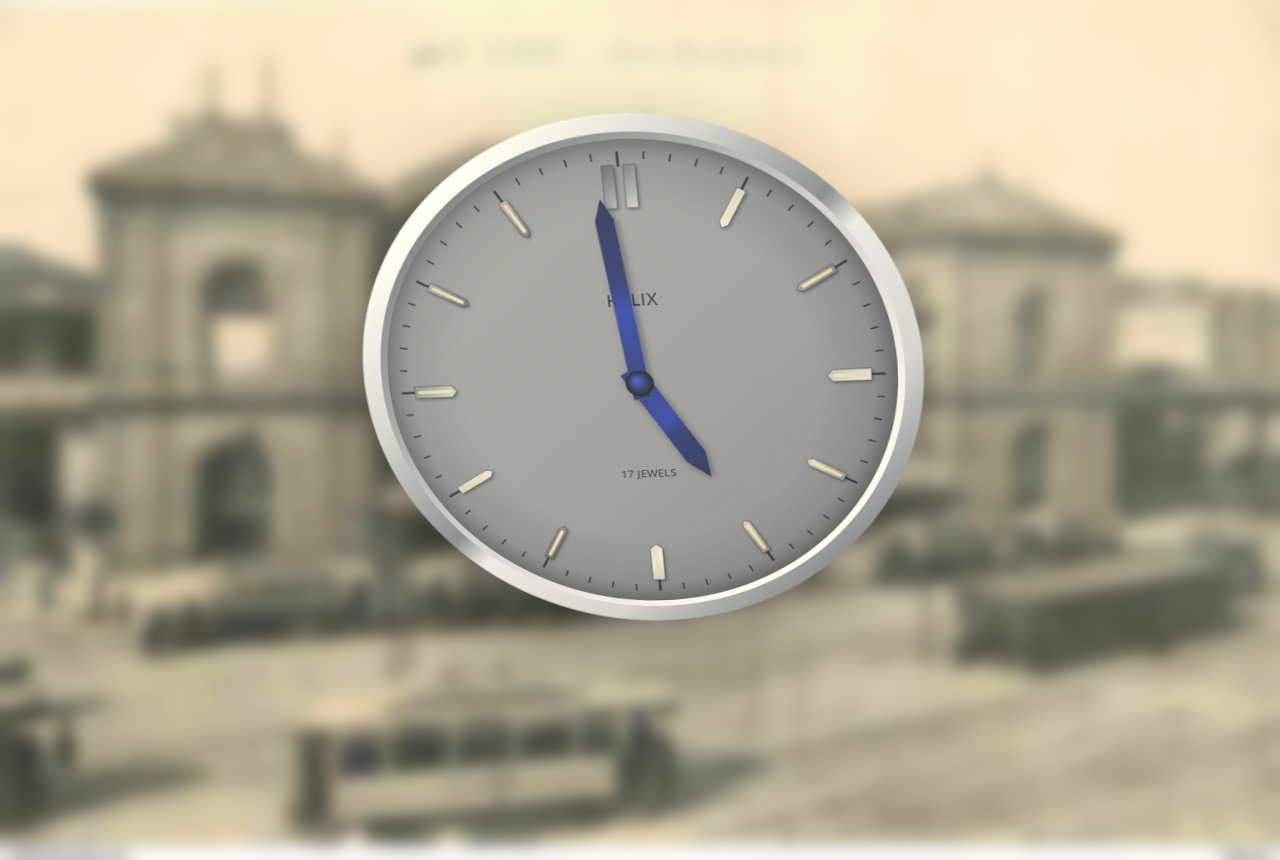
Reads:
4,59
